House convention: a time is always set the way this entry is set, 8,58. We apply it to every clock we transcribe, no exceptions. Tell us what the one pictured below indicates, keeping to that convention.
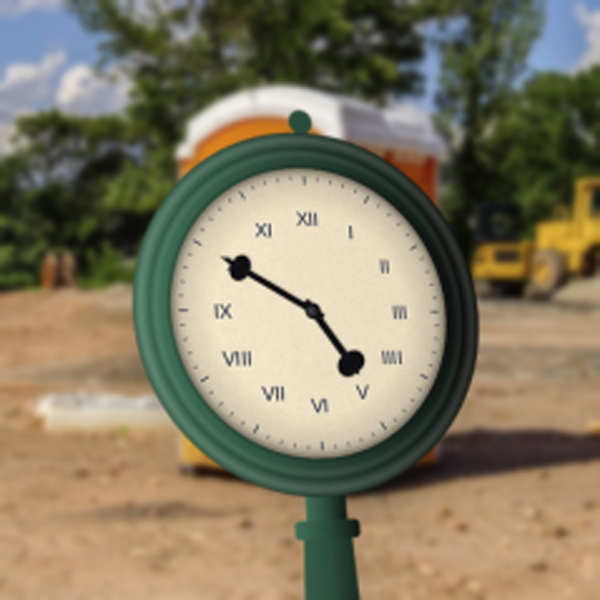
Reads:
4,50
